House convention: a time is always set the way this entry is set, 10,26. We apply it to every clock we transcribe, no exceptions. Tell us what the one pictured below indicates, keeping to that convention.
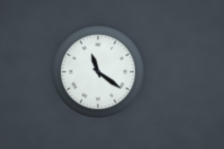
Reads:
11,21
